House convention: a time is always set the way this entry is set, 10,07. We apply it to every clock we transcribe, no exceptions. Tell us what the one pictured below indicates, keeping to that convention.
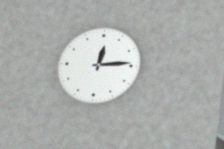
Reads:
12,14
